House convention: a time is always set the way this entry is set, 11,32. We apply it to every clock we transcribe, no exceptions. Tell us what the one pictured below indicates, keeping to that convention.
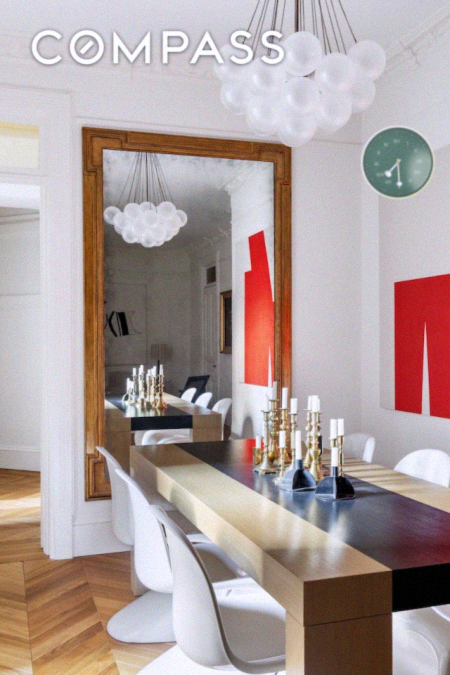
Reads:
7,30
